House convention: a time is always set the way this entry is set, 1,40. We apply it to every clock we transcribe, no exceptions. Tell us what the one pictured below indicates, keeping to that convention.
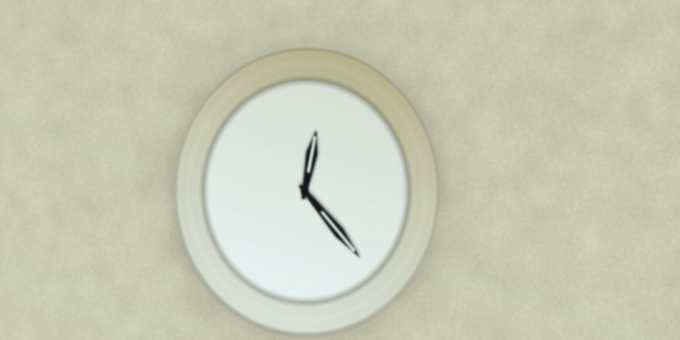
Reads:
12,23
